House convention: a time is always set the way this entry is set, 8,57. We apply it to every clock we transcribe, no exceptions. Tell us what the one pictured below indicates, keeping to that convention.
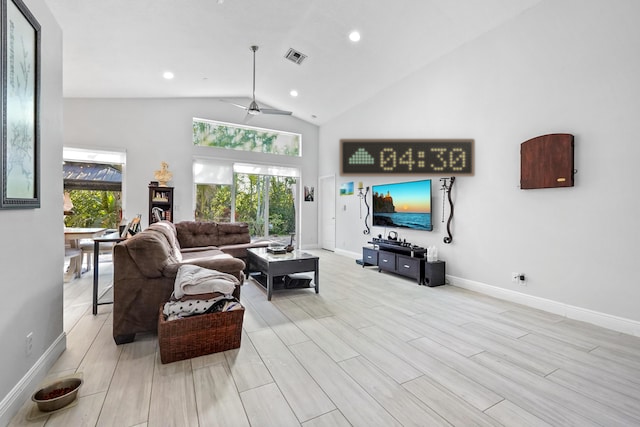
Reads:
4,30
